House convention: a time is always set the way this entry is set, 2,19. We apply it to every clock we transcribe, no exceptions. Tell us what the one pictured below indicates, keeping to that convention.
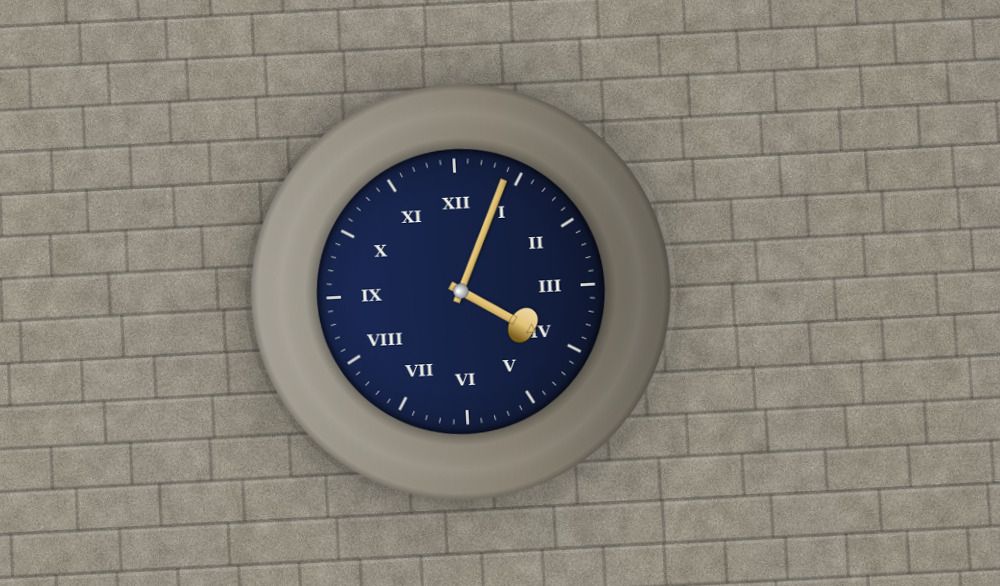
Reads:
4,04
